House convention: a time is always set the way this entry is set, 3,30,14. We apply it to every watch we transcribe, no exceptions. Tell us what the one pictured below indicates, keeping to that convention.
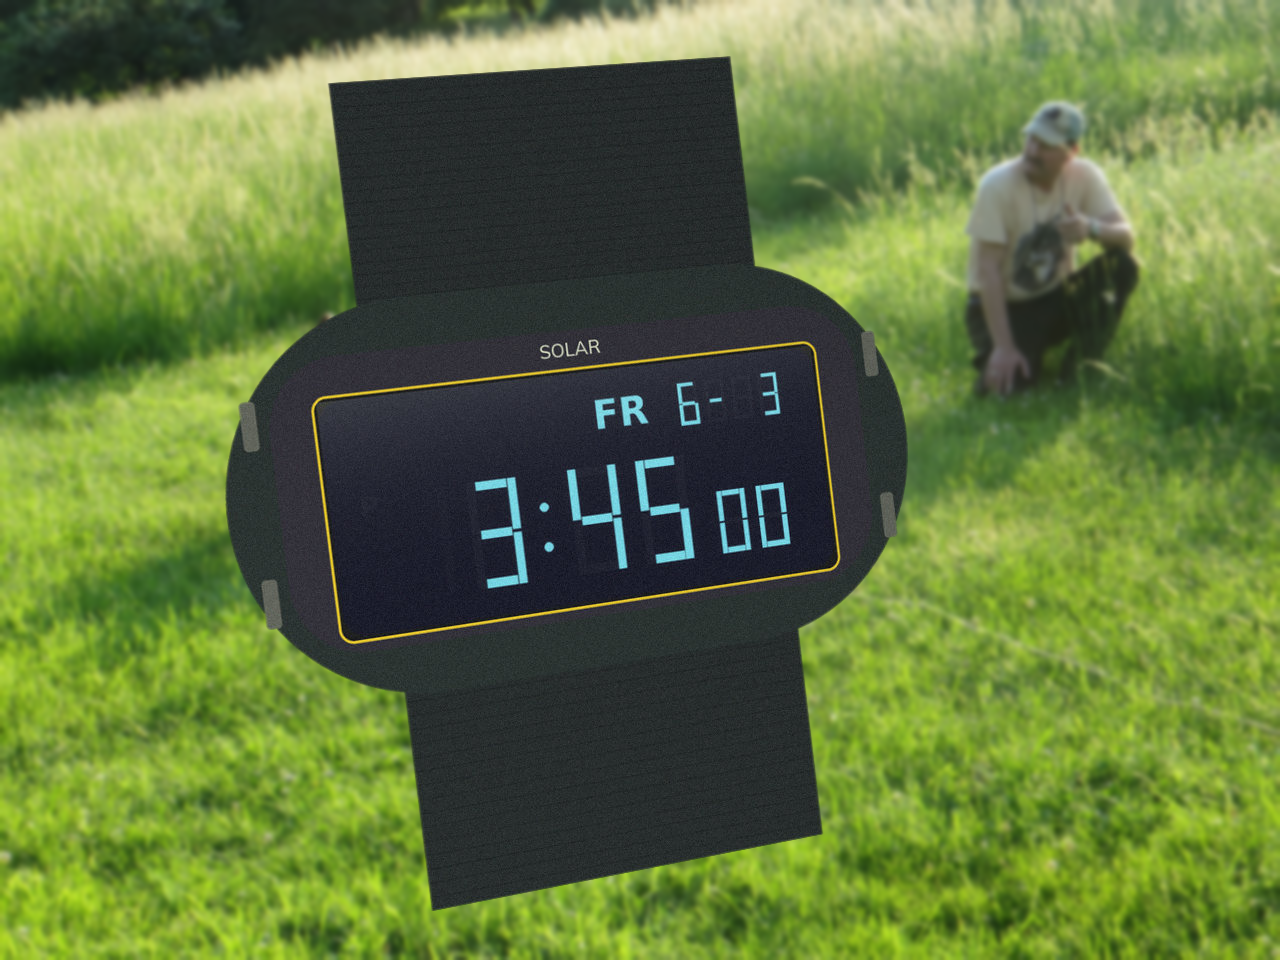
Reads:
3,45,00
